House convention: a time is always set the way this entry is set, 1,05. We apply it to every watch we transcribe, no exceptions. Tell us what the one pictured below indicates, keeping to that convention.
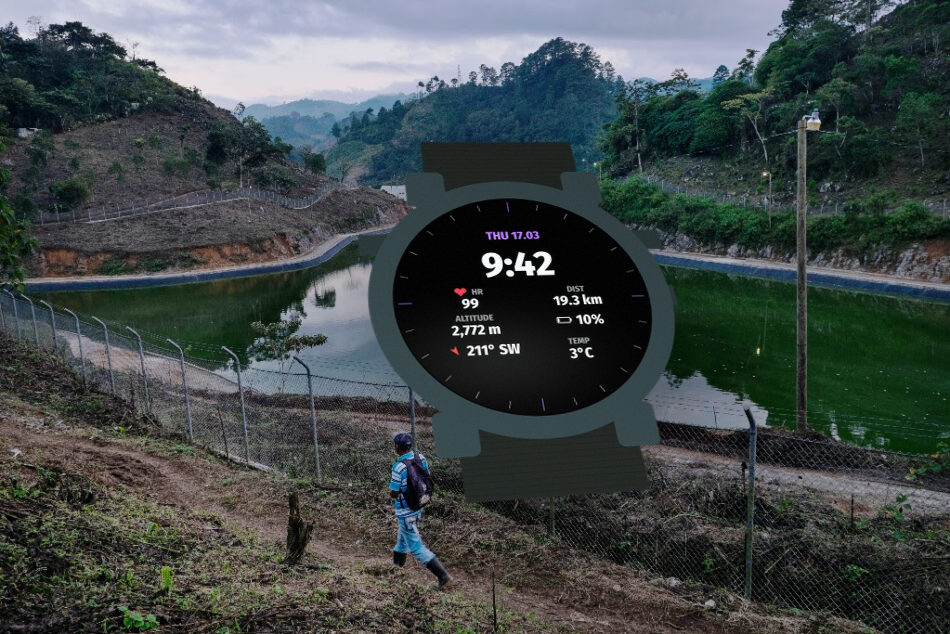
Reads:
9,42
